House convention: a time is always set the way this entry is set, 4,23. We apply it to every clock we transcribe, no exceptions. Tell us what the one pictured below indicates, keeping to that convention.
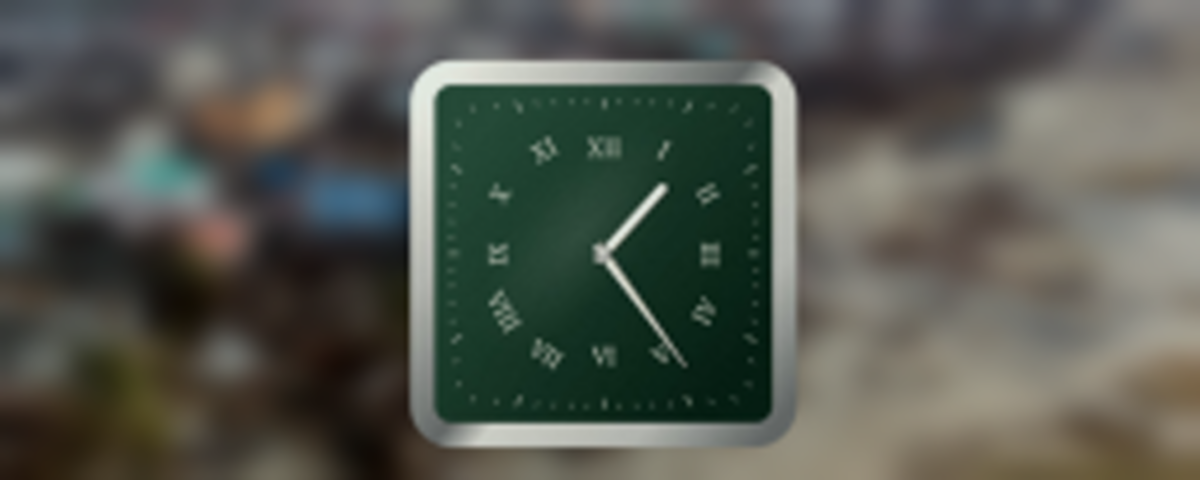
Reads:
1,24
